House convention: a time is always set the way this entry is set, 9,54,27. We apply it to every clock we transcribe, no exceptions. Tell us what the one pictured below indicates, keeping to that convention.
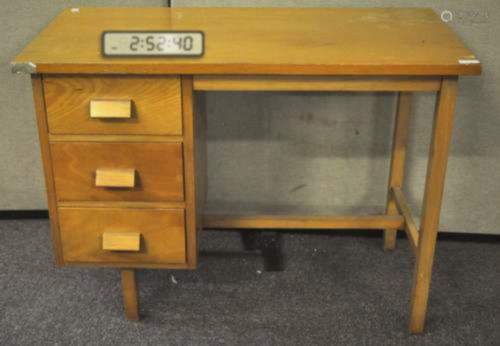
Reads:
2,52,40
